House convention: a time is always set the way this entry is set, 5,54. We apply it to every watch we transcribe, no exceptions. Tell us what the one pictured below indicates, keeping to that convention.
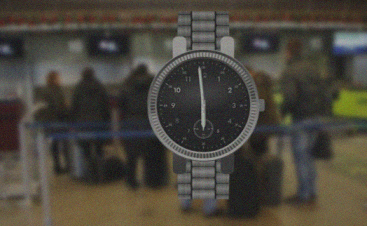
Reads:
5,59
